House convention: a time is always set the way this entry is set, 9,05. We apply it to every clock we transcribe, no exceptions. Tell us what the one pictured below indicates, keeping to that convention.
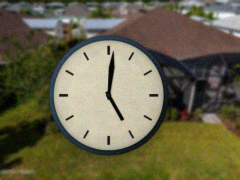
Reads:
5,01
